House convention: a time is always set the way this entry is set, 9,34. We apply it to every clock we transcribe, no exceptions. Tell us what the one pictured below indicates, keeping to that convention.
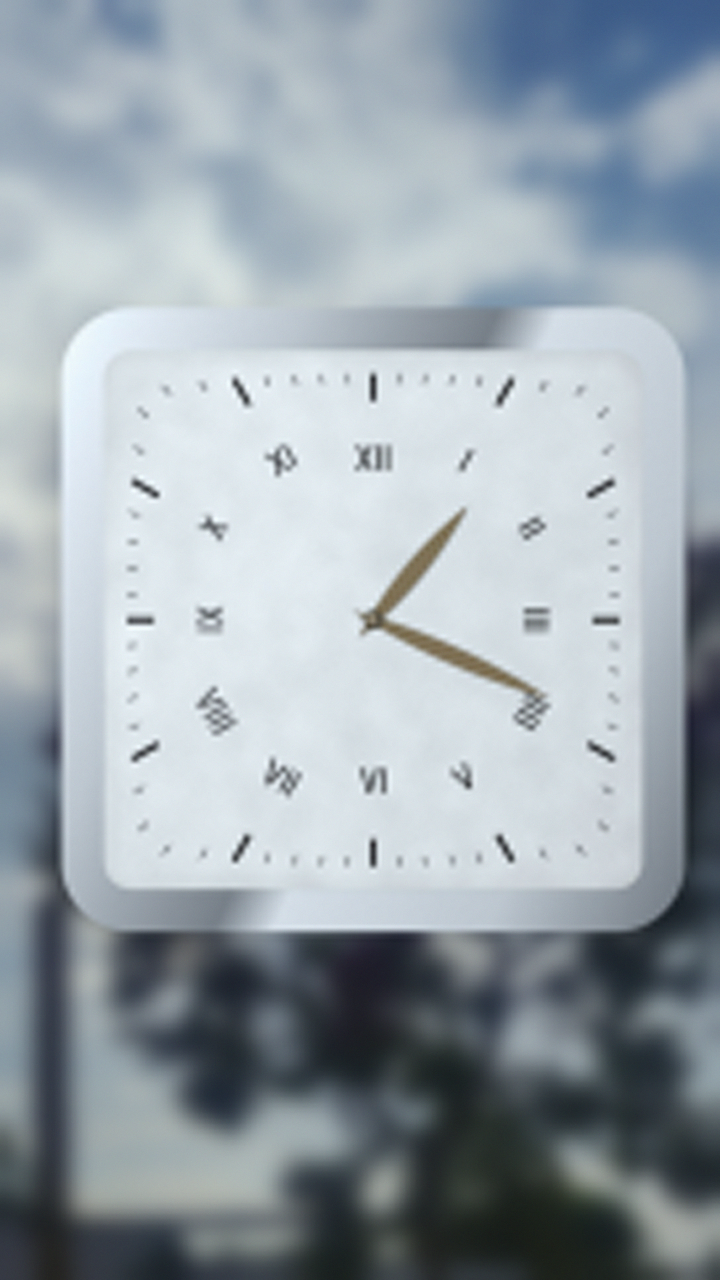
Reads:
1,19
